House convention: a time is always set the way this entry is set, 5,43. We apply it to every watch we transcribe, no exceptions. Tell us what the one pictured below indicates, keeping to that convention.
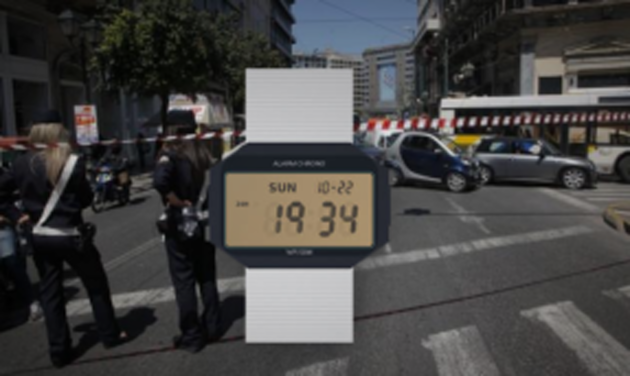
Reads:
19,34
